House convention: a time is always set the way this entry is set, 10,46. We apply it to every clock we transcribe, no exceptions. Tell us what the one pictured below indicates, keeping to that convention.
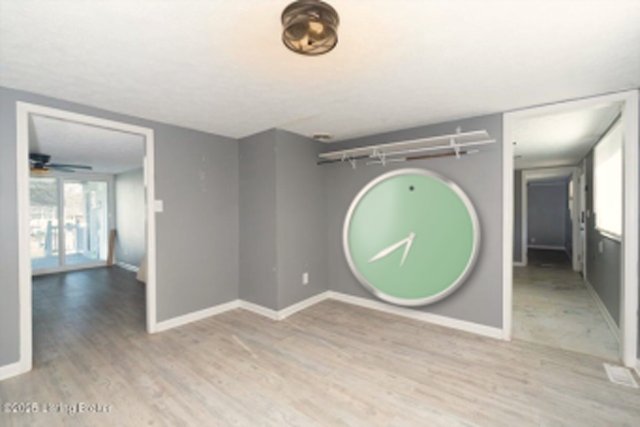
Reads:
6,40
